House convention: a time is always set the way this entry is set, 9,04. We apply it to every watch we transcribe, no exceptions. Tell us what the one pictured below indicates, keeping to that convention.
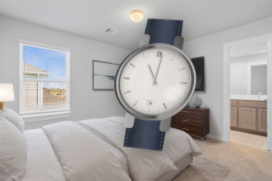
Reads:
11,01
